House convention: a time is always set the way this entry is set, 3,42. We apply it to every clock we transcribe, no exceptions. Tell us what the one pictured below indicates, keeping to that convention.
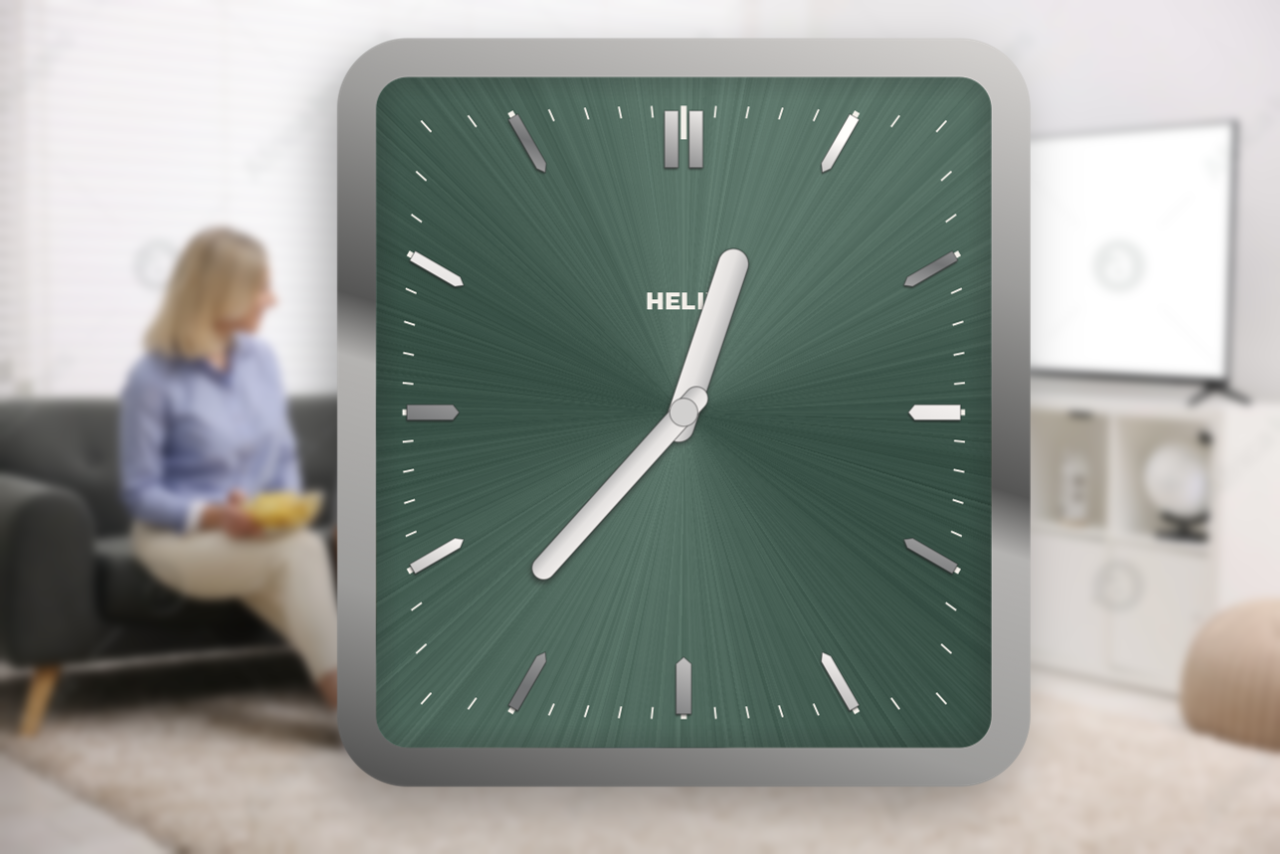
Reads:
12,37
